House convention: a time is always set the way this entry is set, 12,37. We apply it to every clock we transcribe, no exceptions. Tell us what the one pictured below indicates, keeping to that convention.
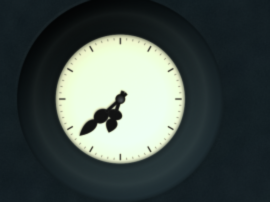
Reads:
6,38
